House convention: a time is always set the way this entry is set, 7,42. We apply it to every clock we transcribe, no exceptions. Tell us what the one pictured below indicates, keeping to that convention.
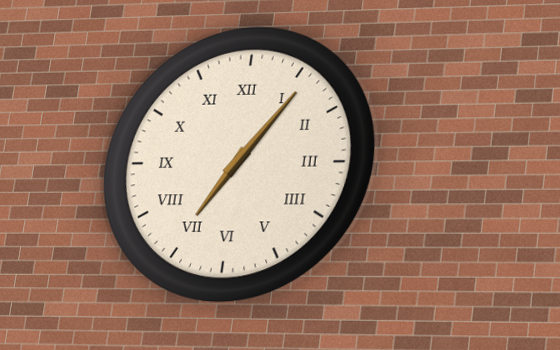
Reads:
7,06
